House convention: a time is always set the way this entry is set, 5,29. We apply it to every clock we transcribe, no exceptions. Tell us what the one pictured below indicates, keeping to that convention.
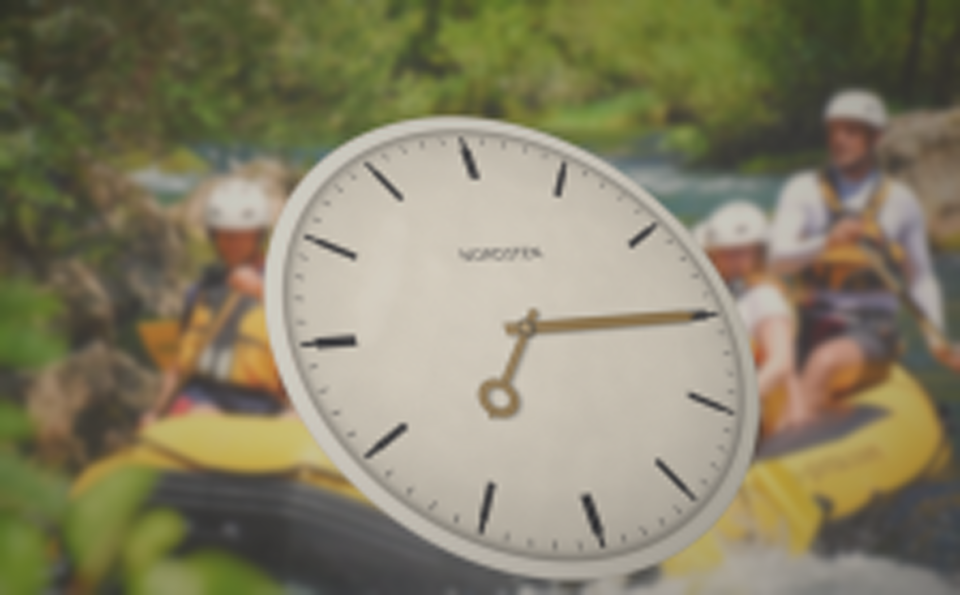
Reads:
7,15
